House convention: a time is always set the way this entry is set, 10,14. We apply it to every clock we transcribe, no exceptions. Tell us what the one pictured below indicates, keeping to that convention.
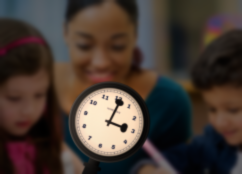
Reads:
3,01
